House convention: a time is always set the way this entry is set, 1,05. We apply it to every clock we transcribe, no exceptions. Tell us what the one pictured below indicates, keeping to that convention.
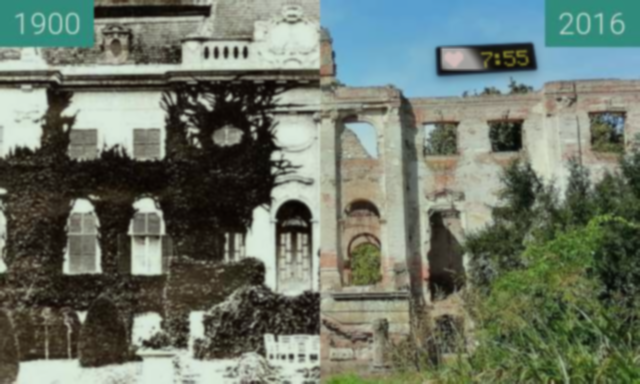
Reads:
7,55
